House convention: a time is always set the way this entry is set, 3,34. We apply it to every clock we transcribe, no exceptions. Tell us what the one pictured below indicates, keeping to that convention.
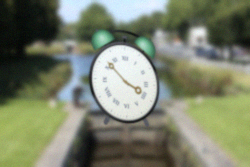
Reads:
3,52
